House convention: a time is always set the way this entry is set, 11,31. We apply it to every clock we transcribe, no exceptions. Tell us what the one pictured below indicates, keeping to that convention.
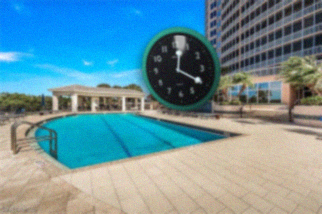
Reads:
12,20
